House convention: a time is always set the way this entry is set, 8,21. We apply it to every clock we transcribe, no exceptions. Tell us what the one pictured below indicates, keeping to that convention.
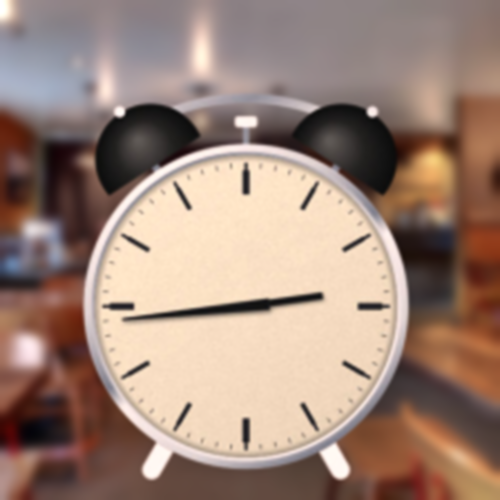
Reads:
2,44
